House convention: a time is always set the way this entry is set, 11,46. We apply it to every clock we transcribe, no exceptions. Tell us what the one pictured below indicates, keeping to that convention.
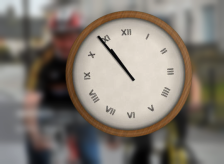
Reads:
10,54
